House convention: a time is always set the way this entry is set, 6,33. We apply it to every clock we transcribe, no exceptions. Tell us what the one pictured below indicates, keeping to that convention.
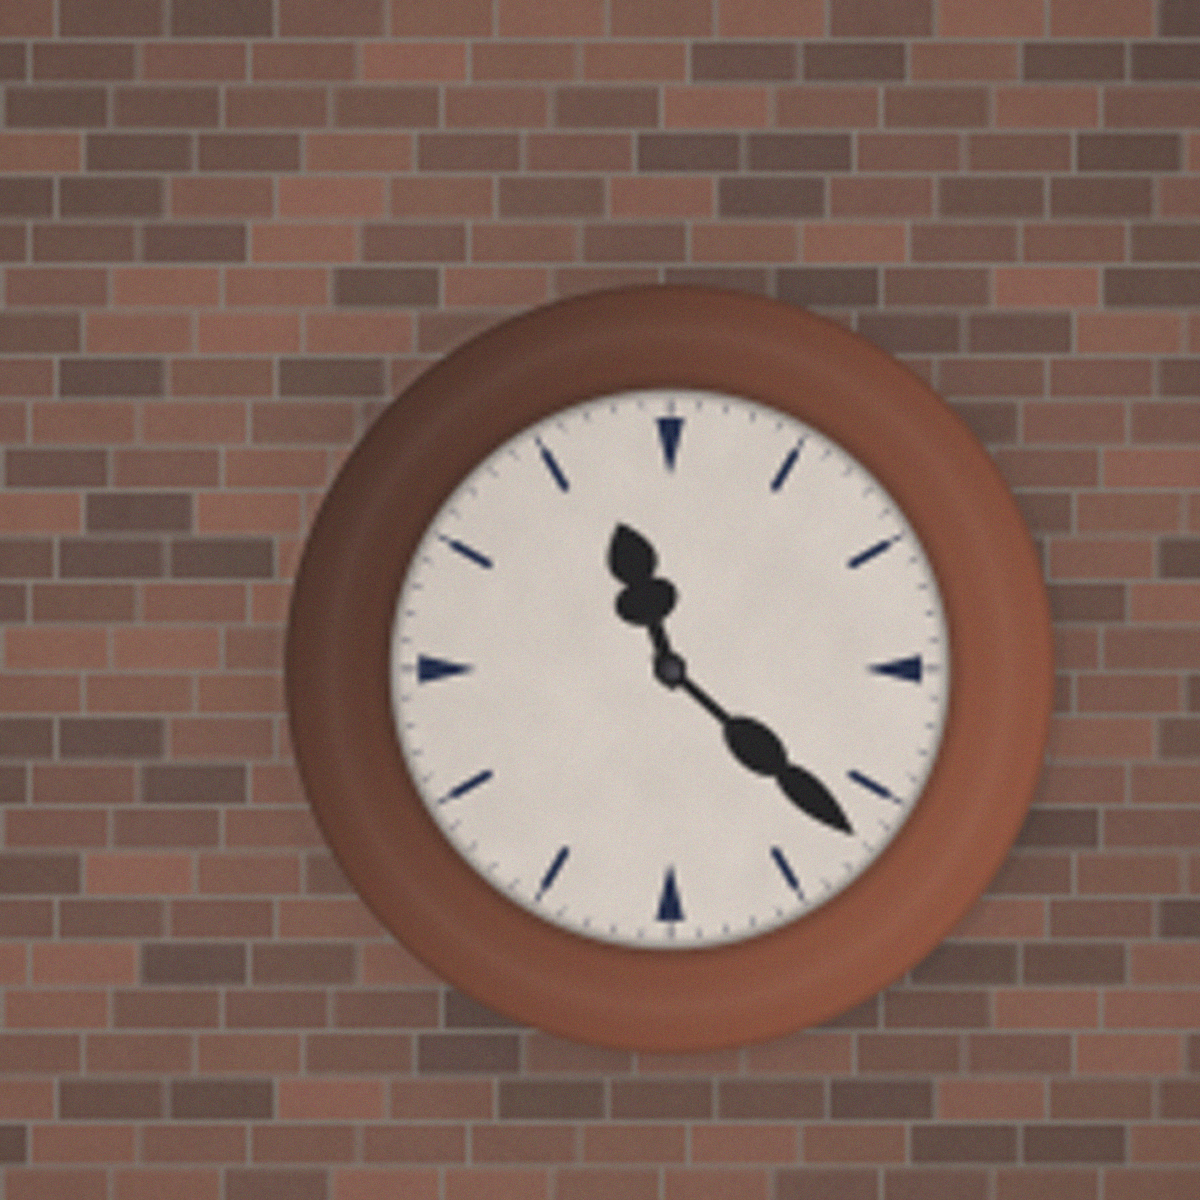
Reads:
11,22
